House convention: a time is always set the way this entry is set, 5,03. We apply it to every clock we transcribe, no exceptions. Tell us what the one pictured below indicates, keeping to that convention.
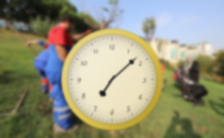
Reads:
7,08
